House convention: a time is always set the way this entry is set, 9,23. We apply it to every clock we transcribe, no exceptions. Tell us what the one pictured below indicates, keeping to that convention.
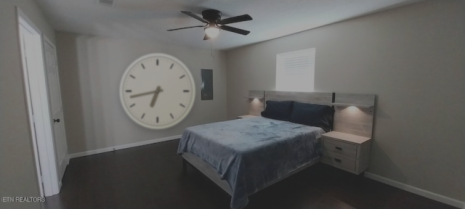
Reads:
6,43
